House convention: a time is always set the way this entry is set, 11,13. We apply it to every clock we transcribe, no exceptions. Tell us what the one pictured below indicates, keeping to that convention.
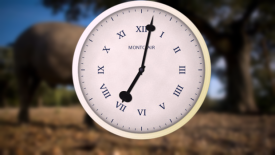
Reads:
7,02
